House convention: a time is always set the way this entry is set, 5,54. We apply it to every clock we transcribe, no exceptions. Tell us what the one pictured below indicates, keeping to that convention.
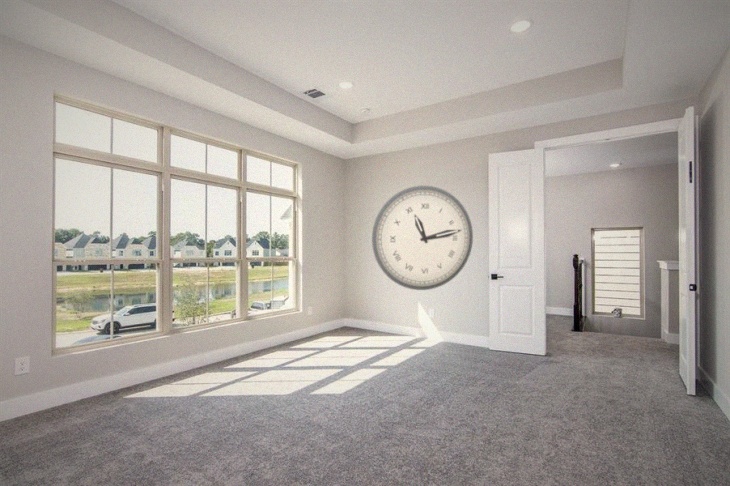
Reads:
11,13
